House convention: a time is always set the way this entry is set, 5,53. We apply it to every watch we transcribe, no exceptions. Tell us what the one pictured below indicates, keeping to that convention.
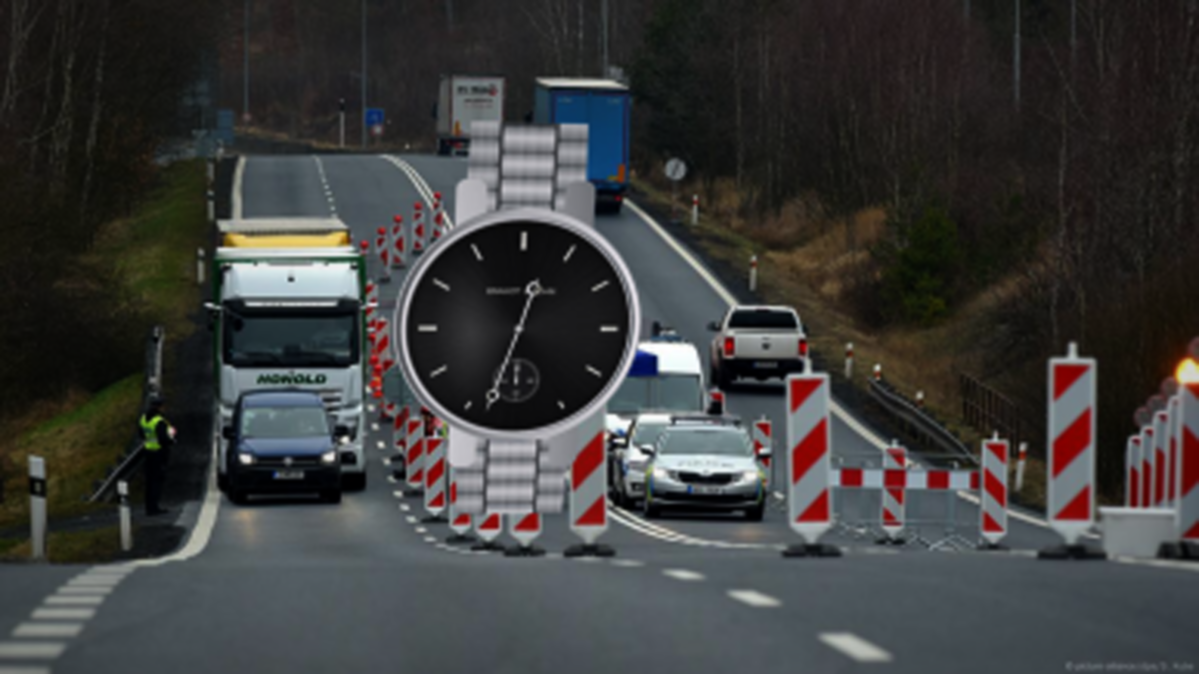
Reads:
12,33
